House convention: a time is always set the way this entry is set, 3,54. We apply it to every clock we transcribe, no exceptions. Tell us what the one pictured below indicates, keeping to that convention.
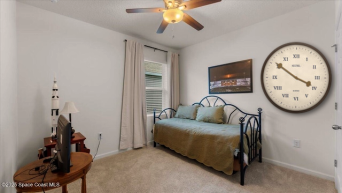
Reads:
3,51
